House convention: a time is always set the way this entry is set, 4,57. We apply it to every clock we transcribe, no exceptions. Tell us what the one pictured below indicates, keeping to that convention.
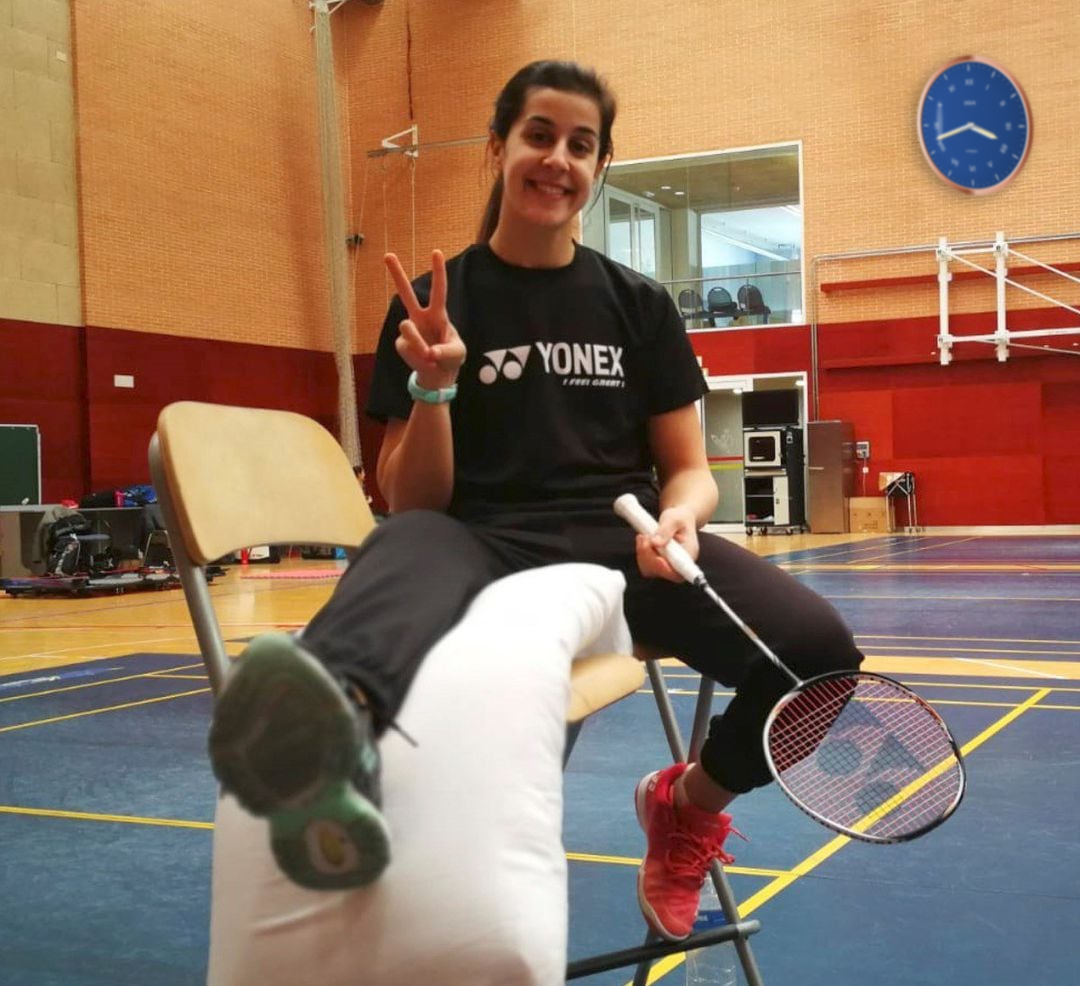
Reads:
3,42
